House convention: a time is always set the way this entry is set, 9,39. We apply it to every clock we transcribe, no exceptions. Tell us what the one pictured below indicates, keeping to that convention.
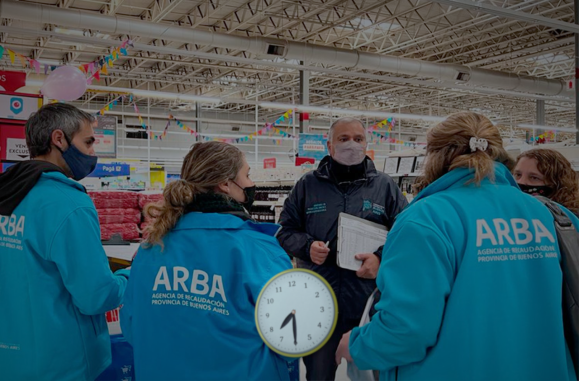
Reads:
7,30
